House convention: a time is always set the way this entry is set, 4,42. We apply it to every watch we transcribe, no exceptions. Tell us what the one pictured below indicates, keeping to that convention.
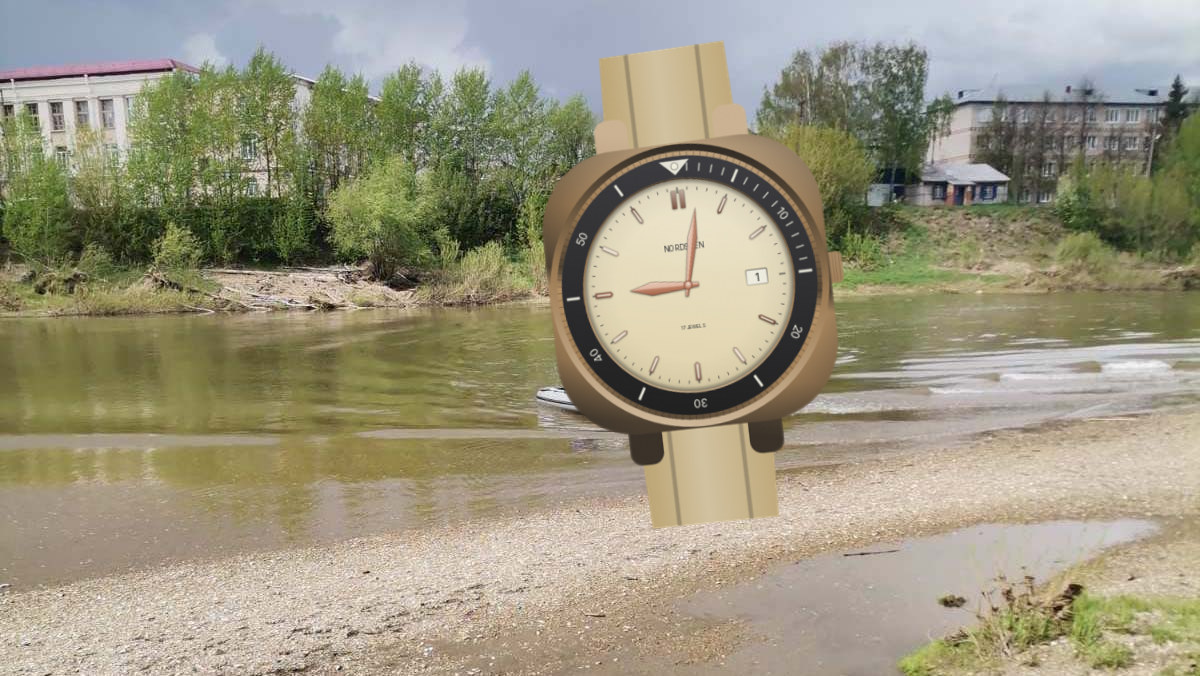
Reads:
9,02
